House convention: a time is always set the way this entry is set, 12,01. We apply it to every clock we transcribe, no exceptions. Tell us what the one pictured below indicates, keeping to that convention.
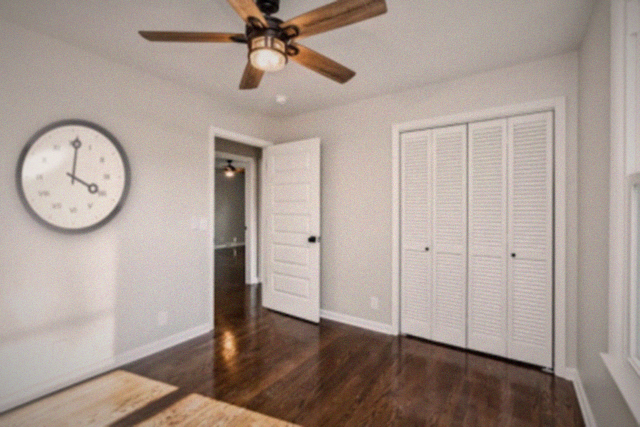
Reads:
4,01
